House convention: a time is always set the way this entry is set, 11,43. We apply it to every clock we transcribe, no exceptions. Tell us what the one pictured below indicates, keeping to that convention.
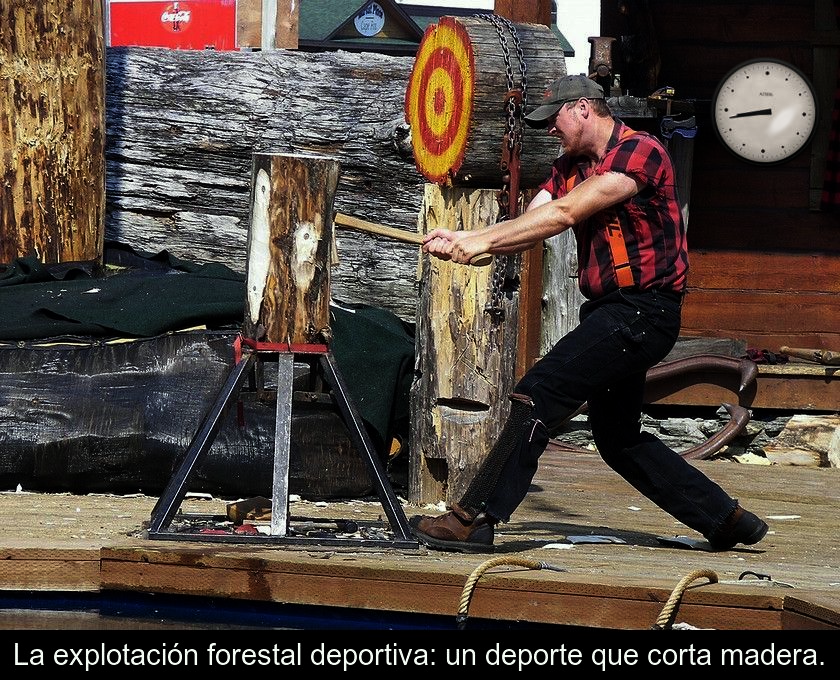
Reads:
8,43
